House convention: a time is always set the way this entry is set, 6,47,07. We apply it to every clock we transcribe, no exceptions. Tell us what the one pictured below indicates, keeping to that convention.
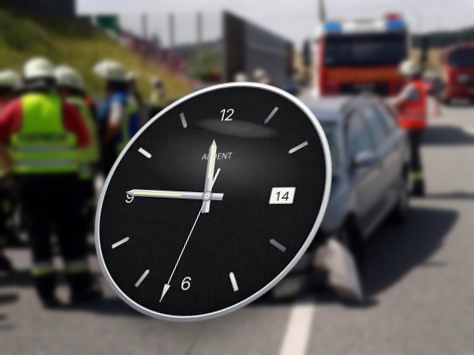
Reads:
11,45,32
